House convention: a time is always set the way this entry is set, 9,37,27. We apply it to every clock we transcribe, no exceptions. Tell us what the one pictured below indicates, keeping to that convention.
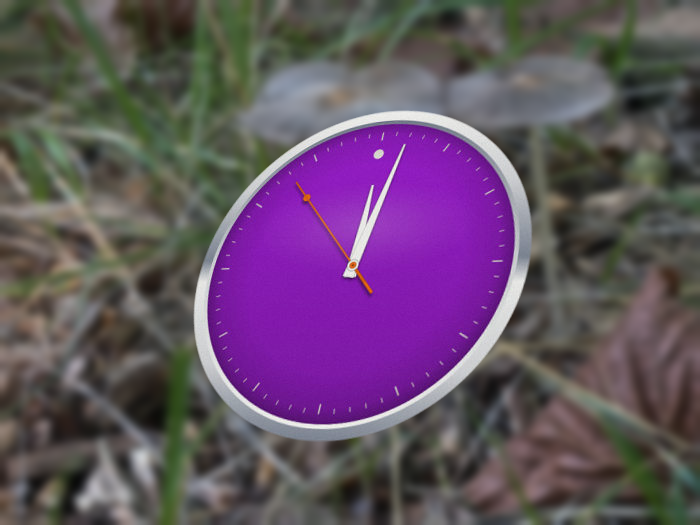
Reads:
12,01,53
